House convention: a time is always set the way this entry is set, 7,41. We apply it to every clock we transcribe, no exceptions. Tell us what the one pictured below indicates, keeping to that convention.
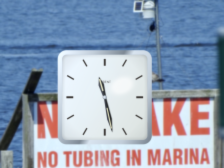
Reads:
11,28
